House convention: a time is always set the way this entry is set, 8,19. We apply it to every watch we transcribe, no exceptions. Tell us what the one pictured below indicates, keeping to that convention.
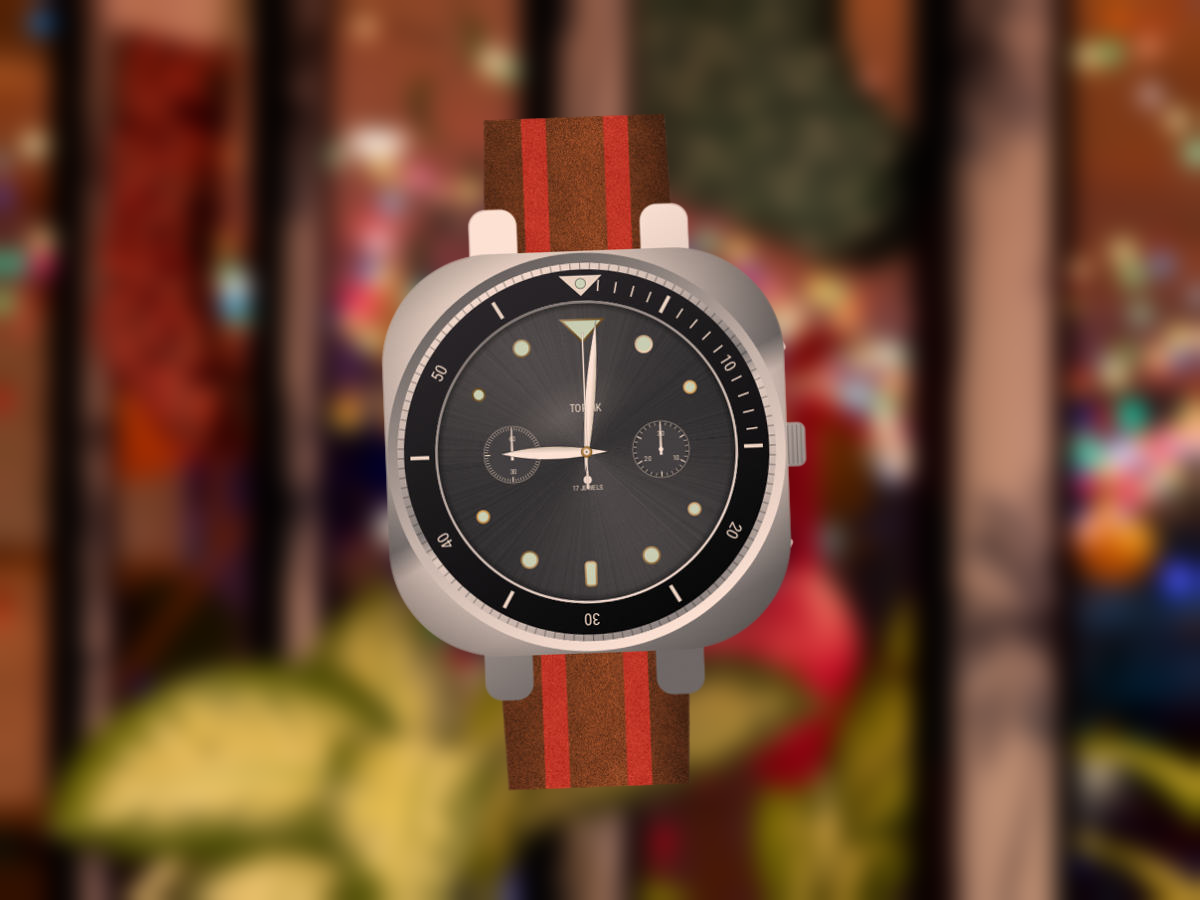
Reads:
9,01
